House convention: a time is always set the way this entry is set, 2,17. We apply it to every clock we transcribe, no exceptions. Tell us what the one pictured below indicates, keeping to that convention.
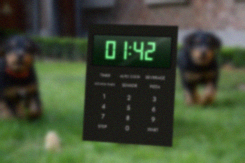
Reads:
1,42
